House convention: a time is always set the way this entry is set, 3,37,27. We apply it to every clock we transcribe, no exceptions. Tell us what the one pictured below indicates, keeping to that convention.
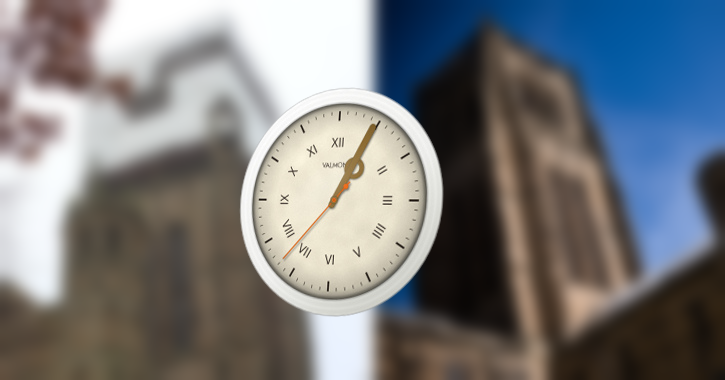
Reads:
1,04,37
